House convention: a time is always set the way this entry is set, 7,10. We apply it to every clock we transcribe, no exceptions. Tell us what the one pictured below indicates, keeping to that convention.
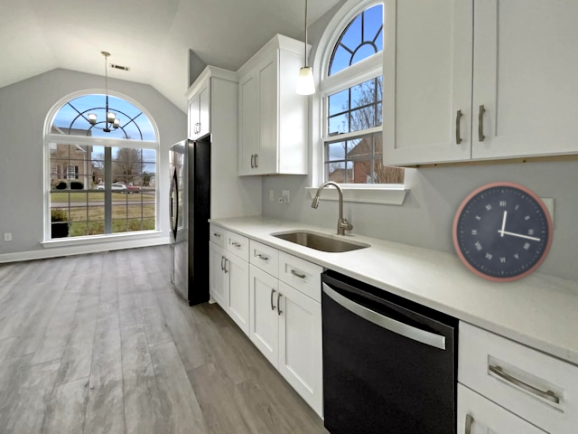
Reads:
12,17
